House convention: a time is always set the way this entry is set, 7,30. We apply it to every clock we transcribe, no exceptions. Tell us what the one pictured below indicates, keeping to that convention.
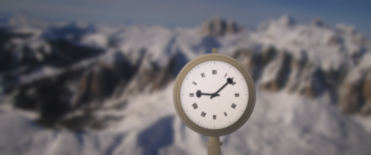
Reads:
9,08
